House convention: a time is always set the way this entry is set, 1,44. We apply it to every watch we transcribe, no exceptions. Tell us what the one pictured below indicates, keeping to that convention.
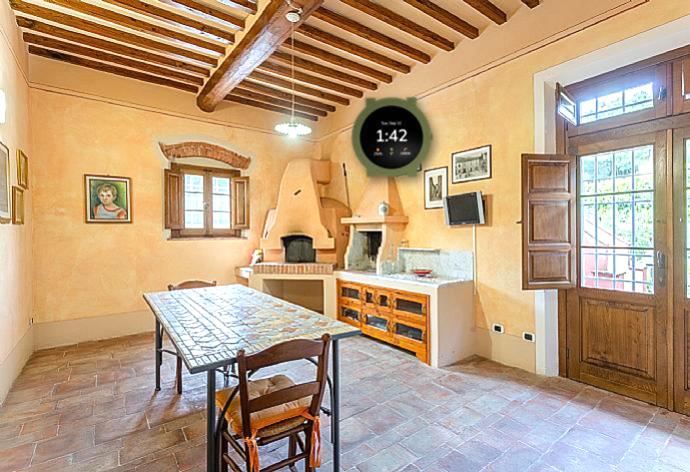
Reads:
1,42
